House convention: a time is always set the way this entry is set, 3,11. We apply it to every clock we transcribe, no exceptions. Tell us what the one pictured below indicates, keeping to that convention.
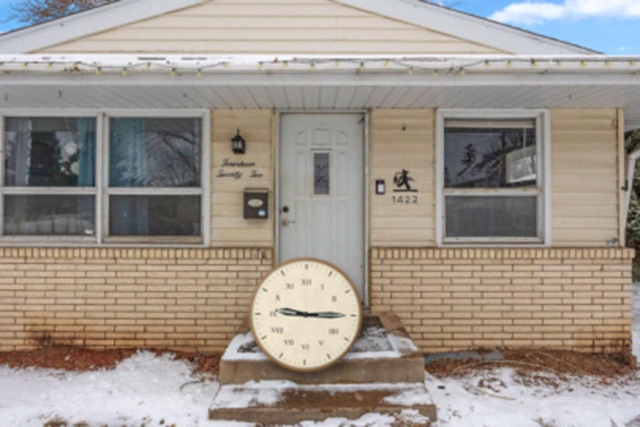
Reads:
9,15
